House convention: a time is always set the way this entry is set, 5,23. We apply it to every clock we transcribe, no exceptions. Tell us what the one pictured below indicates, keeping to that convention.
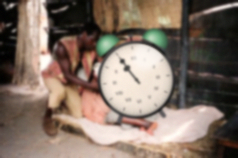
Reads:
10,55
